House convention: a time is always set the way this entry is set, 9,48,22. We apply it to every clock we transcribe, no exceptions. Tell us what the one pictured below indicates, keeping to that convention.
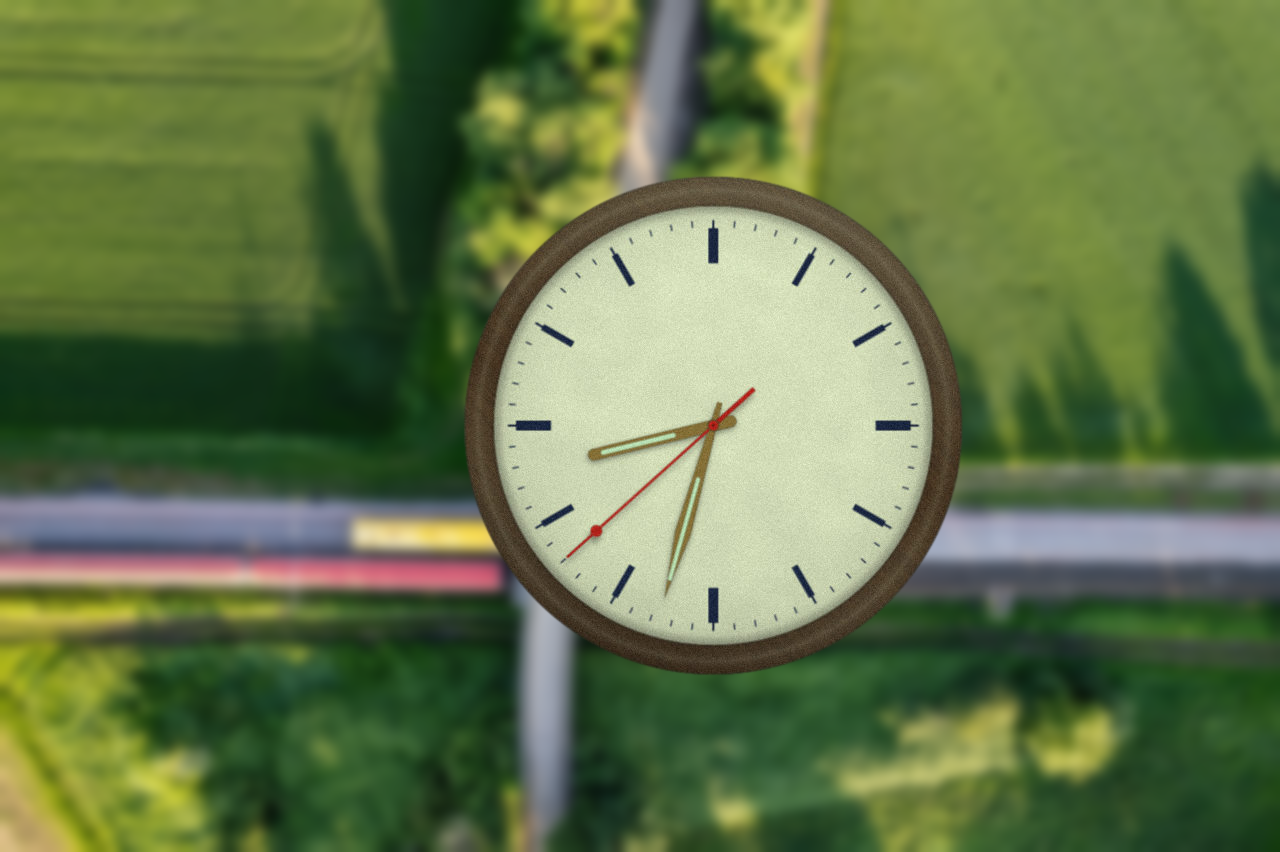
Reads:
8,32,38
